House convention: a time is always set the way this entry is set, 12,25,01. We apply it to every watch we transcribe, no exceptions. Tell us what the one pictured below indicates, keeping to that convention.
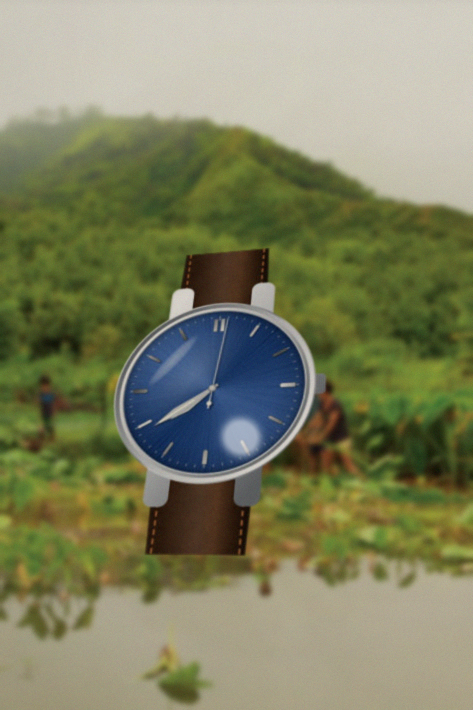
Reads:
7,39,01
